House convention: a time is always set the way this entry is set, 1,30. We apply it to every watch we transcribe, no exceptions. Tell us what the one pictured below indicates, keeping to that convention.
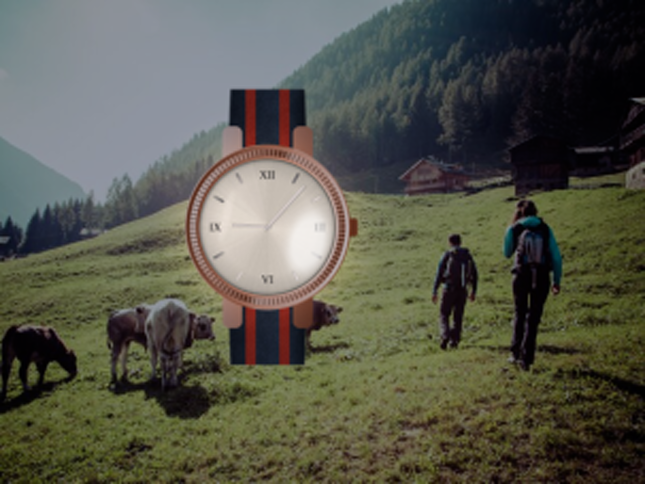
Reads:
9,07
